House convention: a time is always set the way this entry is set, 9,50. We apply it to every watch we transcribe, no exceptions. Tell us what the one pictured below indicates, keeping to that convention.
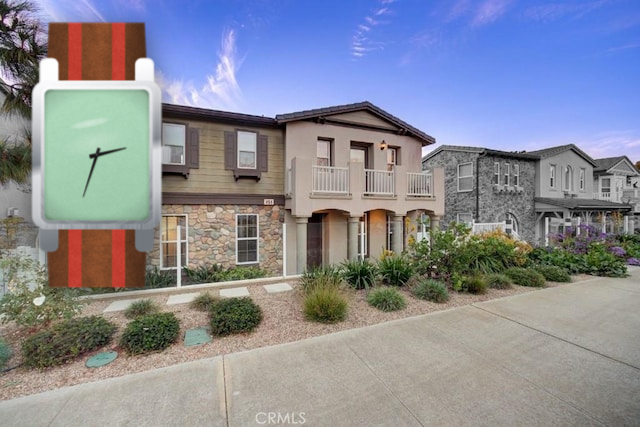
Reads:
2,33
